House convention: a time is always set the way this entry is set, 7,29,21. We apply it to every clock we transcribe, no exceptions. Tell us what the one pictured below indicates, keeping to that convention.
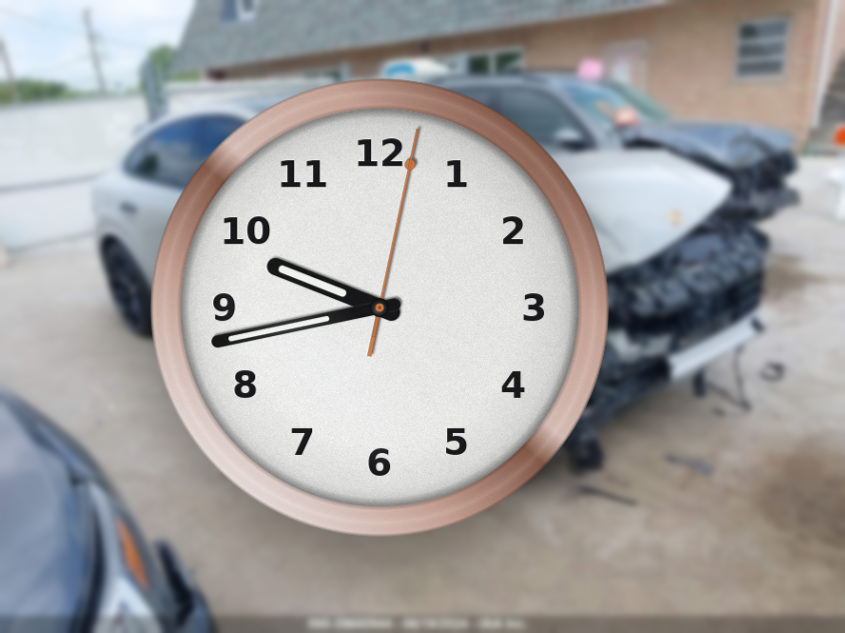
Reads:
9,43,02
